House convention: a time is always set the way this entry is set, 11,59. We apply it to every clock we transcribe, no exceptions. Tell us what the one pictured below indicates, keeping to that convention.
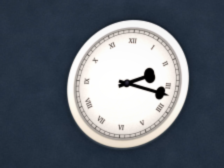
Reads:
2,17
